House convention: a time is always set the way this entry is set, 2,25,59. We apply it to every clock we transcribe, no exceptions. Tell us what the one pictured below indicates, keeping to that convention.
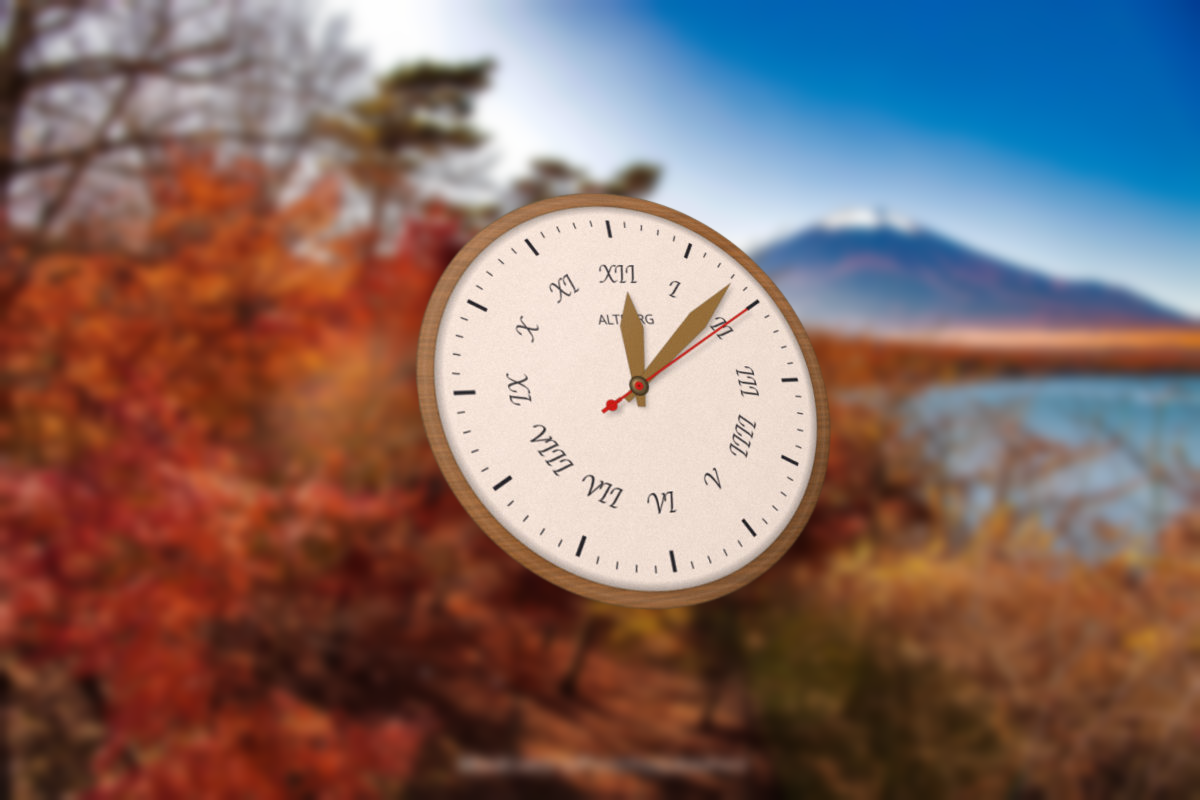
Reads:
12,08,10
